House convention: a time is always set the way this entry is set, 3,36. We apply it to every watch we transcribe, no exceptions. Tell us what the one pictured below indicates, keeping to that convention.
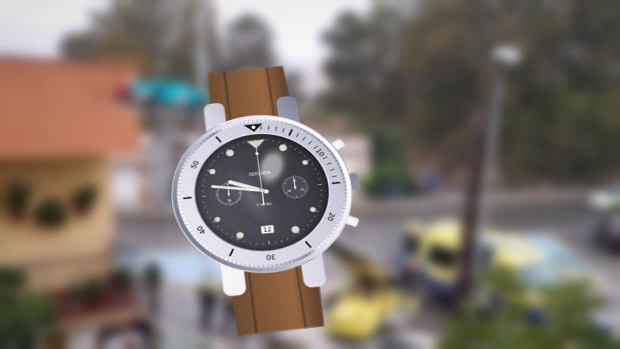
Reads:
9,47
